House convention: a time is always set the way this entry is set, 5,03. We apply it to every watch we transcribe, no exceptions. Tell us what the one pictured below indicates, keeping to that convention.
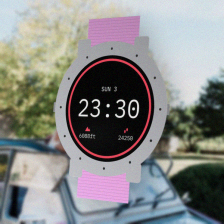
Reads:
23,30
